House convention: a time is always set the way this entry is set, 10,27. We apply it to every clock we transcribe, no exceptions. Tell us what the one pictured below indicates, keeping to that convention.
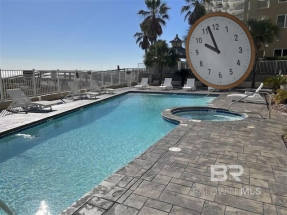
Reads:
9,57
